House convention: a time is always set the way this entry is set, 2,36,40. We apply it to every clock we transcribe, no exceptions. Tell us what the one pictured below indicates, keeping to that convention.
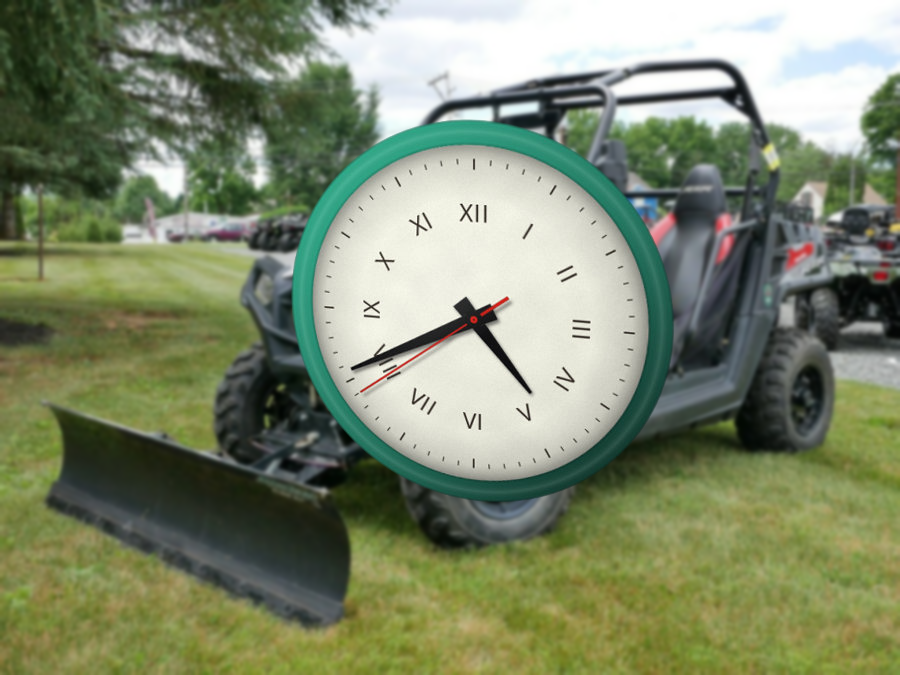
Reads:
4,40,39
